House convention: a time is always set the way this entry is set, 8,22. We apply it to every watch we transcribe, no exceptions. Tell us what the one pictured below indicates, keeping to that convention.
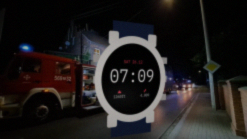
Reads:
7,09
